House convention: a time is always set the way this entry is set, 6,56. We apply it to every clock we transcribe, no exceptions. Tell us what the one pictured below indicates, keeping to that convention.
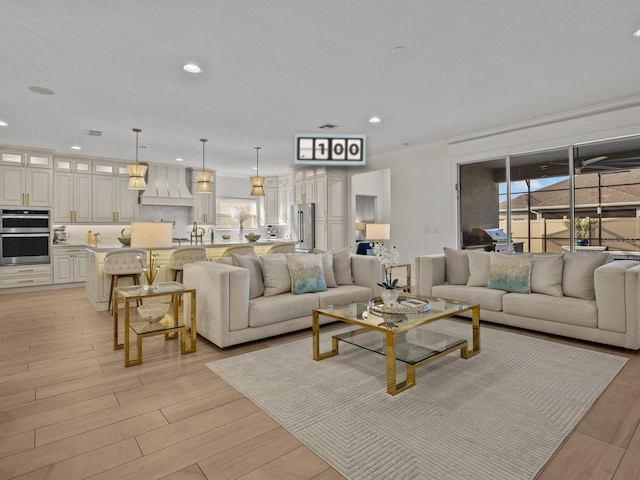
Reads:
1,00
